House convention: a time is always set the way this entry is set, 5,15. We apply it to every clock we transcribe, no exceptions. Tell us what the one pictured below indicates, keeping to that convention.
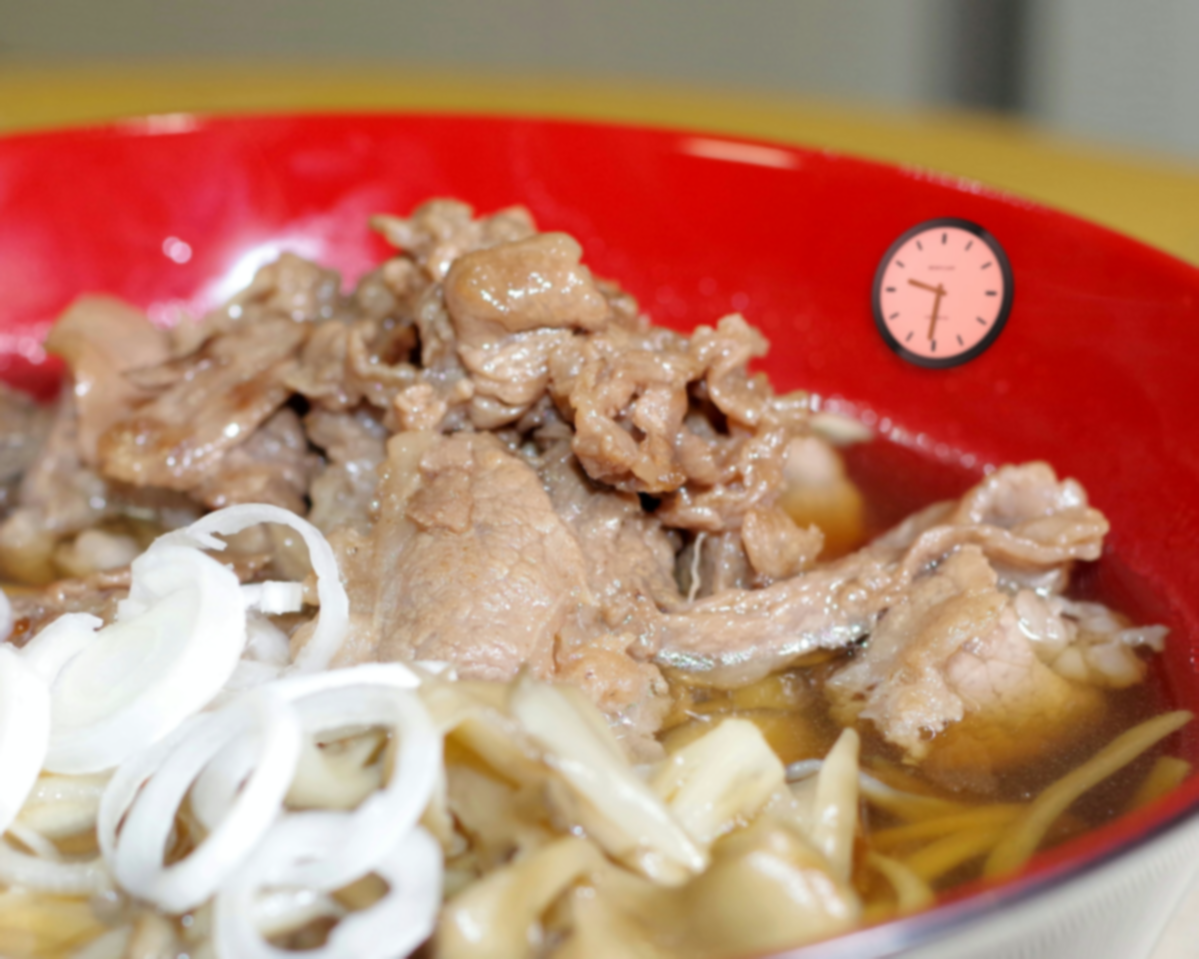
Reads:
9,31
